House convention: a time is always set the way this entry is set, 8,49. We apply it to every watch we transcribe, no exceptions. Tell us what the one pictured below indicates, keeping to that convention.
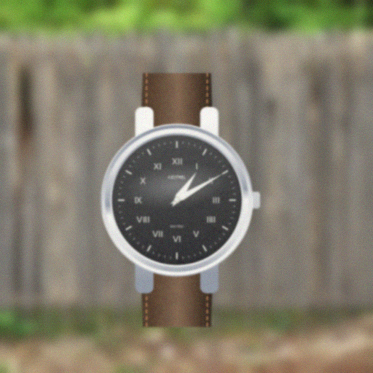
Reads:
1,10
